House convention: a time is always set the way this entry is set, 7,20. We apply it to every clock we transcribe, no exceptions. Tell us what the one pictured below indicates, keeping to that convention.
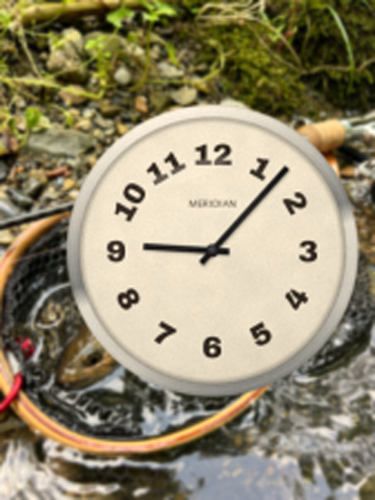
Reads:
9,07
